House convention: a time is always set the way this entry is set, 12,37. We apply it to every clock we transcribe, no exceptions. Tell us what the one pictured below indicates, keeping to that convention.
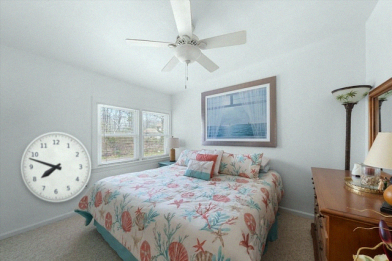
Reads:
7,48
